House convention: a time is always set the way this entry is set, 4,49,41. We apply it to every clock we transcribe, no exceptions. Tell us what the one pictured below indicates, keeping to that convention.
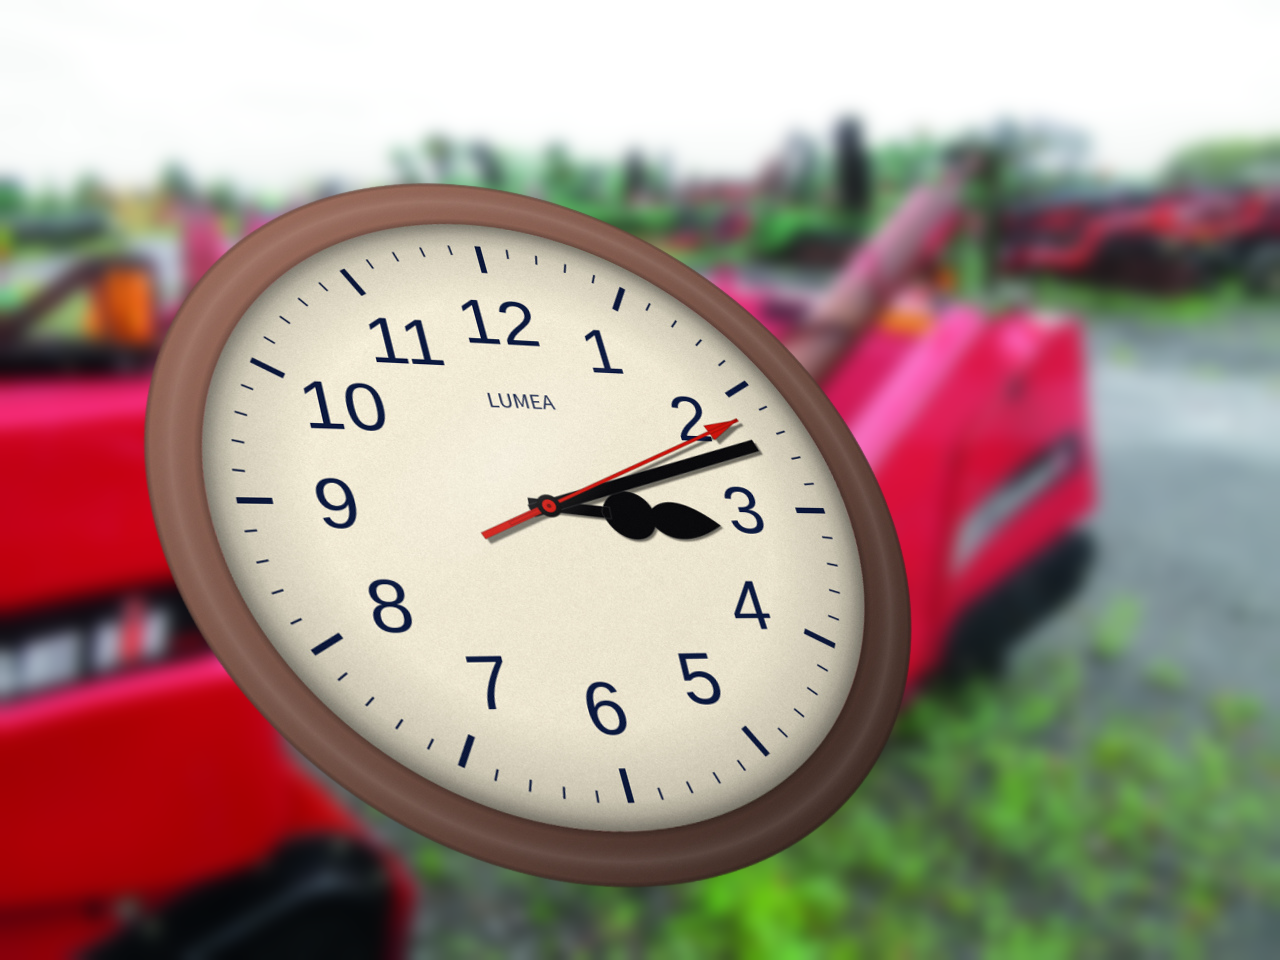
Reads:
3,12,11
